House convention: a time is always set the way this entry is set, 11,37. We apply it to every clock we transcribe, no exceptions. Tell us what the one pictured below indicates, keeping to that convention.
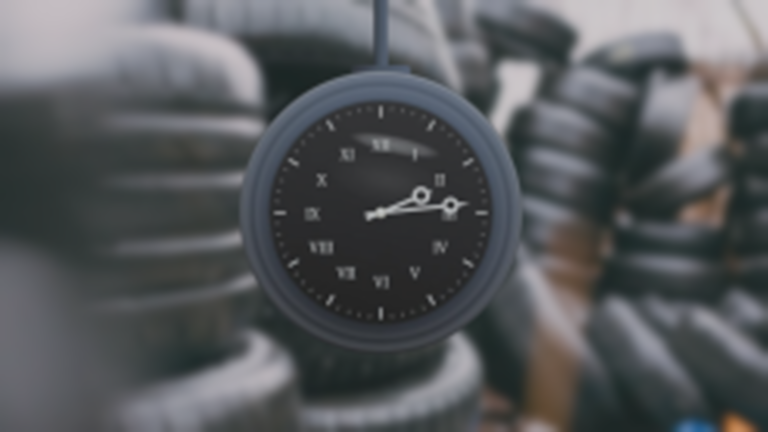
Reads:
2,14
